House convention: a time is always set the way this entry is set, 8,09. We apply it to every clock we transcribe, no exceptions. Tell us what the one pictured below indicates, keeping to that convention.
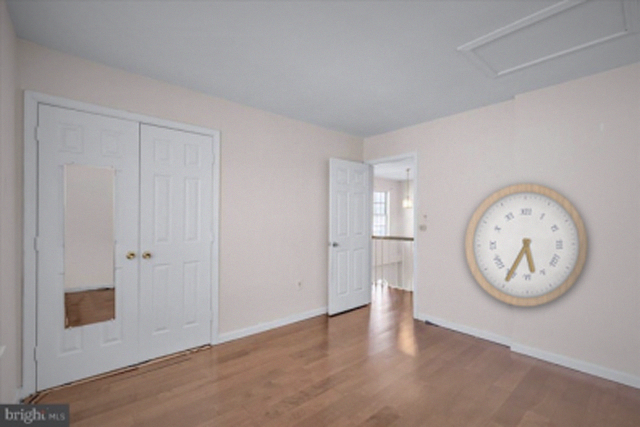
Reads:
5,35
